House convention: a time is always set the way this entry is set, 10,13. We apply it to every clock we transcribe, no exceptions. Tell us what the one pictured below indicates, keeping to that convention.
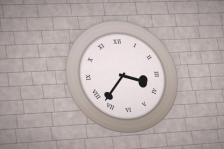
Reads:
3,37
